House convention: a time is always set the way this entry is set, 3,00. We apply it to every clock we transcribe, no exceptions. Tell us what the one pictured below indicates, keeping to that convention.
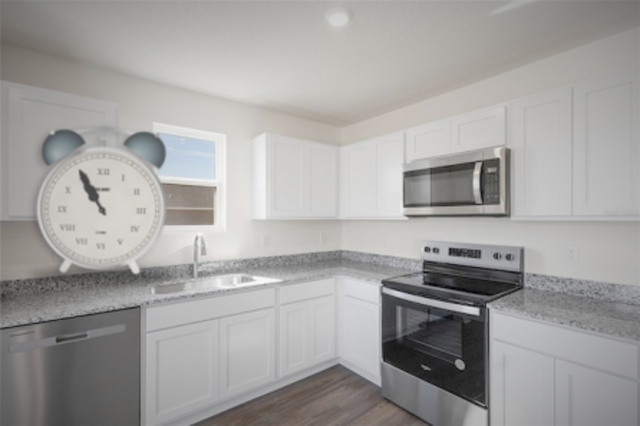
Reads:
10,55
